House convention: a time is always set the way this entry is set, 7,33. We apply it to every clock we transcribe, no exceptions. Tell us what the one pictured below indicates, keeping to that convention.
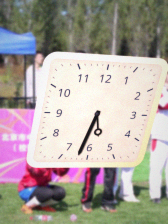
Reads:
5,32
